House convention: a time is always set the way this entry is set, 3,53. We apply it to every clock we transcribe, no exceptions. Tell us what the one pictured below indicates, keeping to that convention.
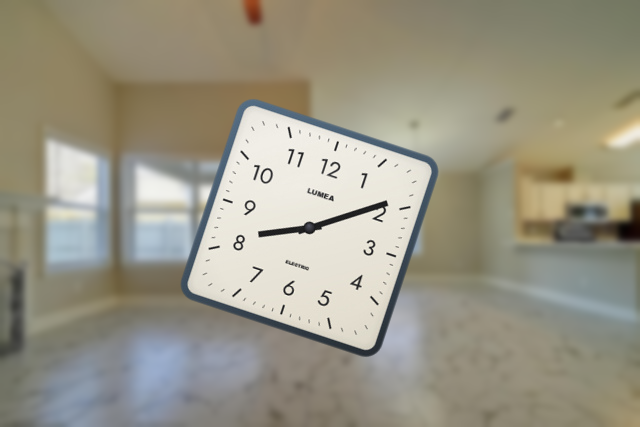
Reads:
8,09
